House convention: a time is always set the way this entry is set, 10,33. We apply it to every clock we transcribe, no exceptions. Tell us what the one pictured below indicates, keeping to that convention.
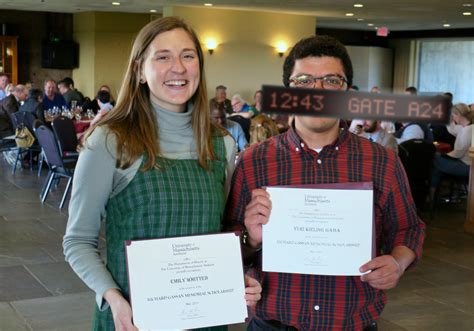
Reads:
12,43
